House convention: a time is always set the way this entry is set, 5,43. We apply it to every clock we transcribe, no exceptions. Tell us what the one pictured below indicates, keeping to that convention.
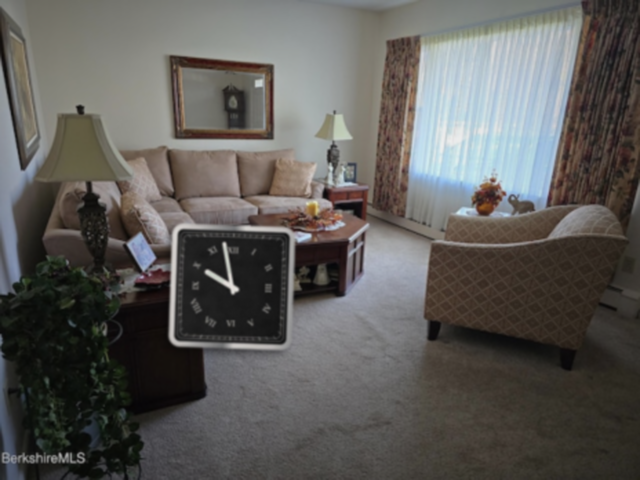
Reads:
9,58
